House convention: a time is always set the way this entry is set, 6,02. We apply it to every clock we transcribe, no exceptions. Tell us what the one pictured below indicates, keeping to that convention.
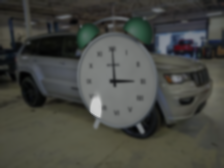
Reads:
3,00
